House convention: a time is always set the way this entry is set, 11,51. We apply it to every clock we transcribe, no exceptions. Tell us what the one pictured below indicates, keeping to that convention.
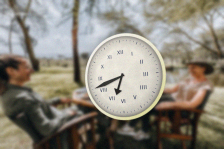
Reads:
6,42
